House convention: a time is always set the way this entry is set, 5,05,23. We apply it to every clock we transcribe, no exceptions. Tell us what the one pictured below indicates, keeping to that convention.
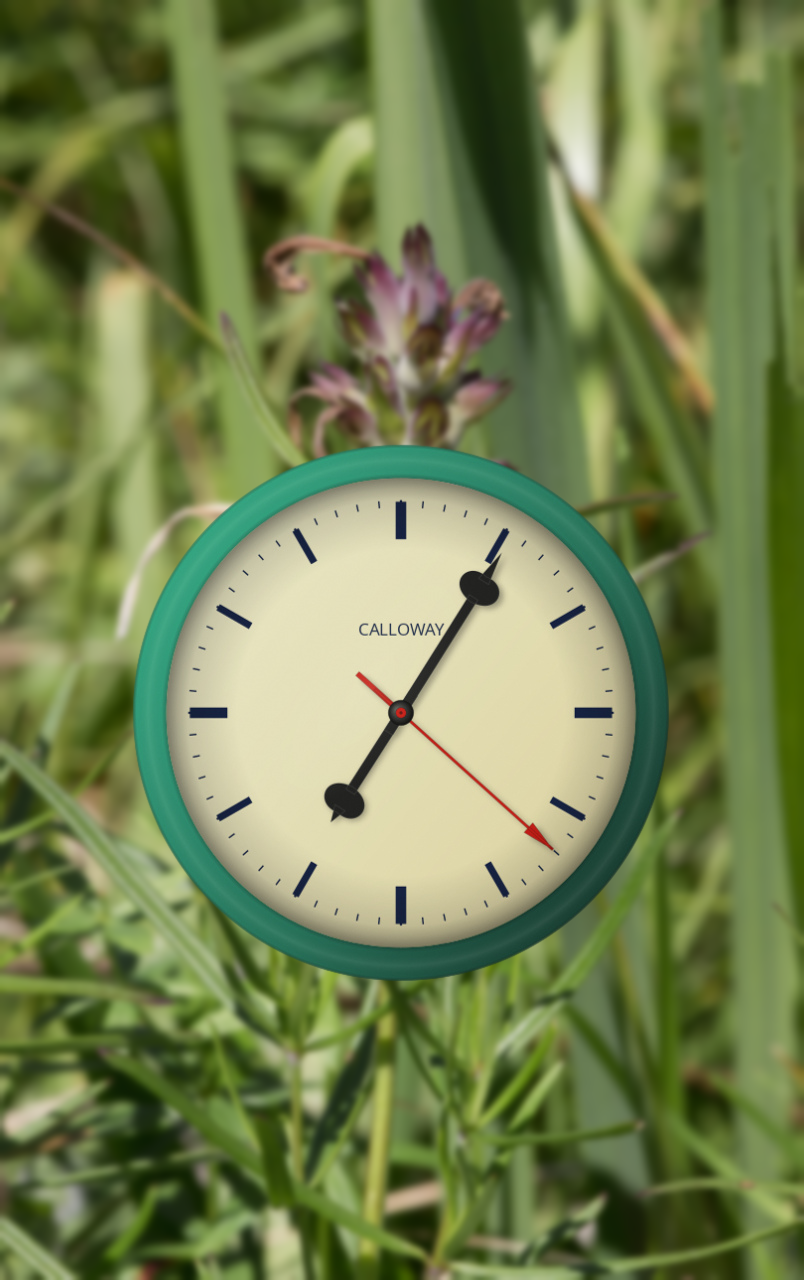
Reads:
7,05,22
